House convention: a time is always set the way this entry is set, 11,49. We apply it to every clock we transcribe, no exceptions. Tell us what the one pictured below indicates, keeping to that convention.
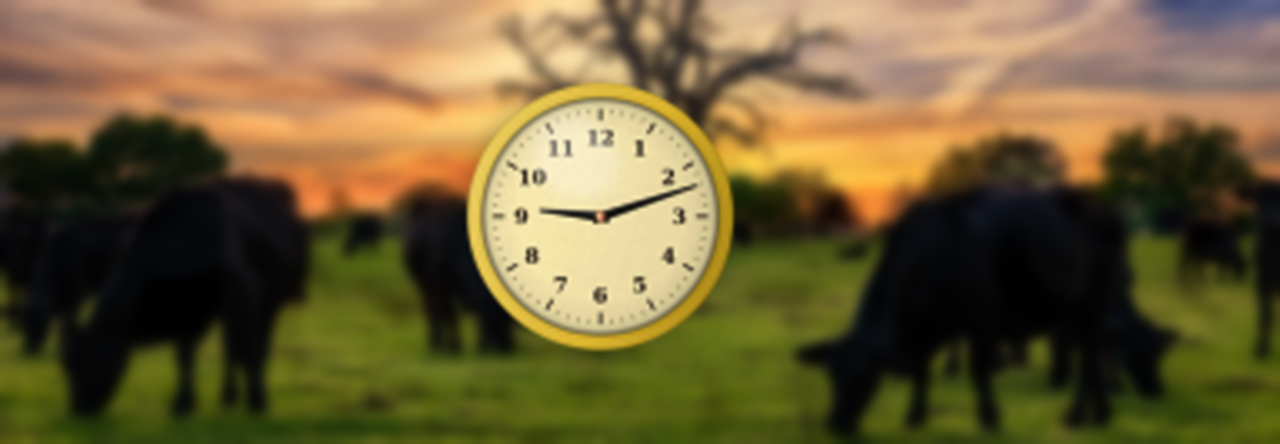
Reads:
9,12
